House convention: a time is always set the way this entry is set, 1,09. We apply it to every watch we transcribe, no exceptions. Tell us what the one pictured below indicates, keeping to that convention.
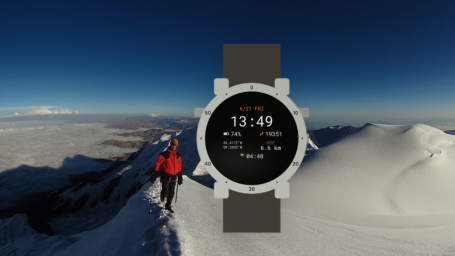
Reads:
13,49
